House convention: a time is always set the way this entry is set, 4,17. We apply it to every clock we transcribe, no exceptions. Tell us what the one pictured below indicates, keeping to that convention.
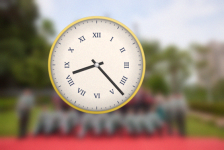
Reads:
8,23
